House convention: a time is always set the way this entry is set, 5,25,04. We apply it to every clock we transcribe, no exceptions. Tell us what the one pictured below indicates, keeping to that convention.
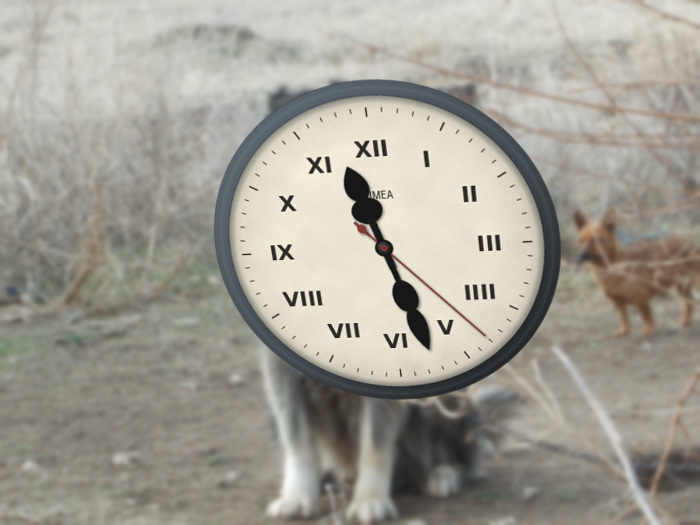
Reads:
11,27,23
